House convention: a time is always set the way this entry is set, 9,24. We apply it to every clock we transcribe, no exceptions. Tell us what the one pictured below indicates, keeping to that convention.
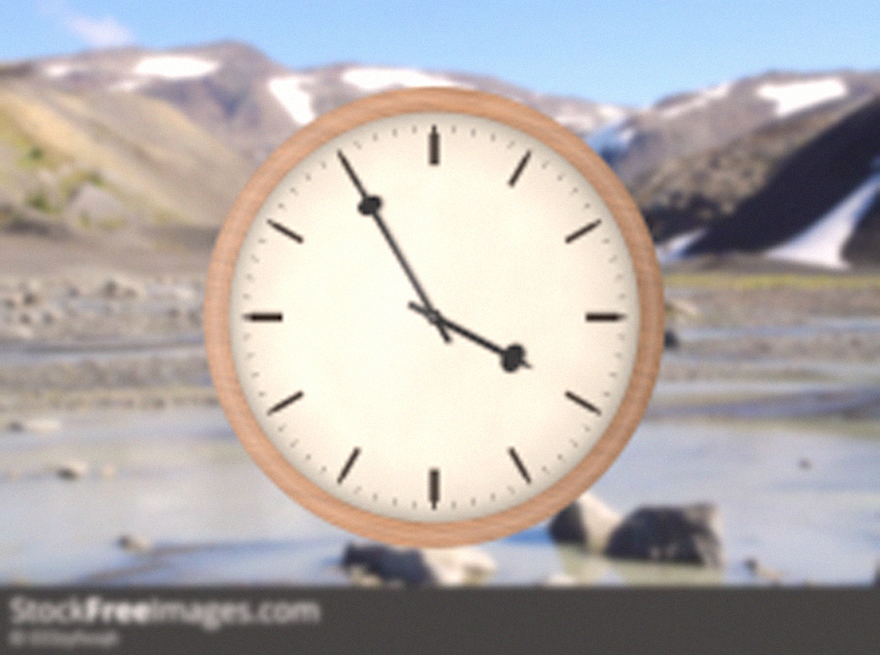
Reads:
3,55
